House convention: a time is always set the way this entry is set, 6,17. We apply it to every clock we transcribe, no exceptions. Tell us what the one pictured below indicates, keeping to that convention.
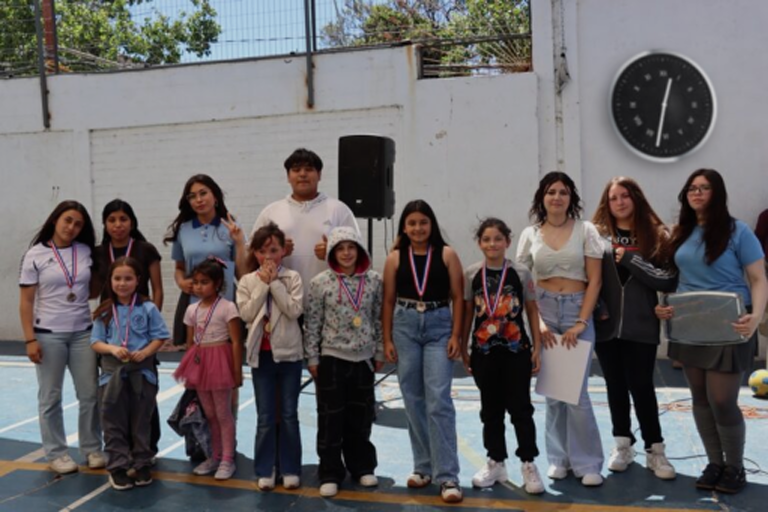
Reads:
12,32
